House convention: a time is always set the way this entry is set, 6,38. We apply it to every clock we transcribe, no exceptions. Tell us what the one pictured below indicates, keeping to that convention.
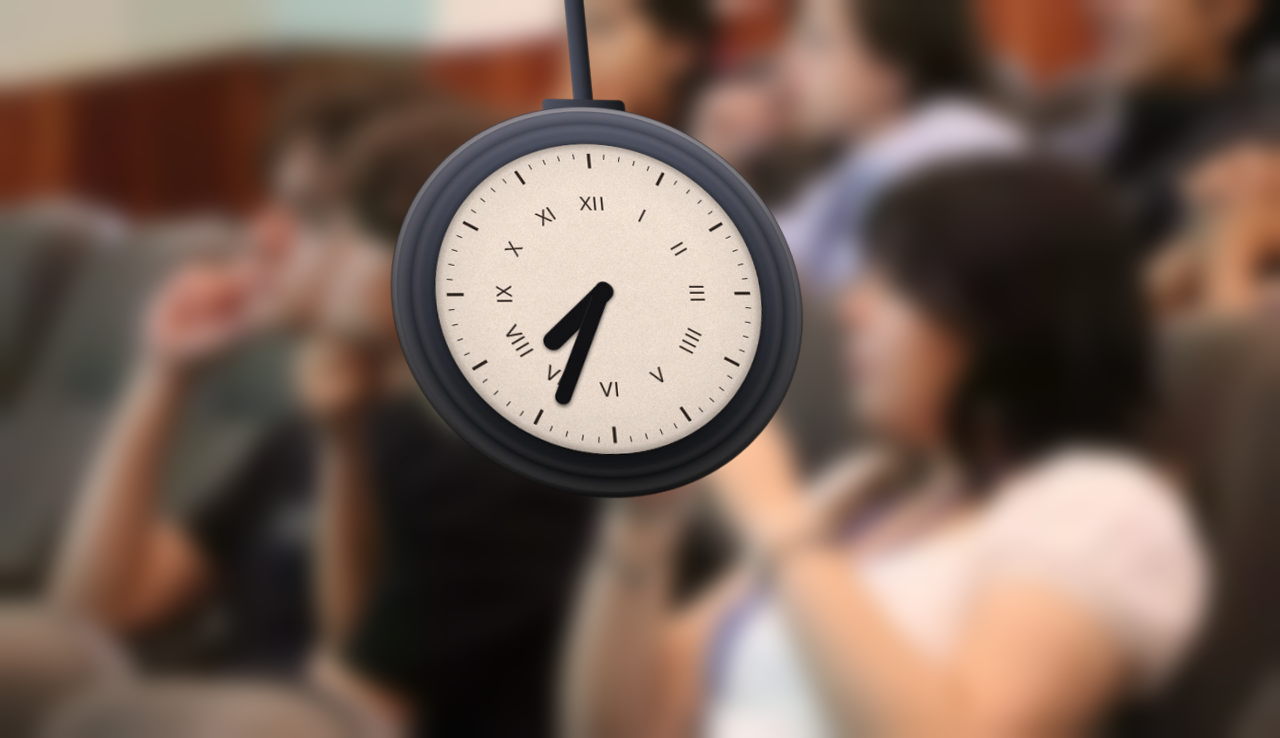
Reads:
7,34
